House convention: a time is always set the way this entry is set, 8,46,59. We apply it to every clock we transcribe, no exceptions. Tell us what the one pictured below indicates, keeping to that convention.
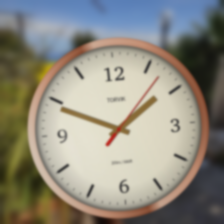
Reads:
1,49,07
